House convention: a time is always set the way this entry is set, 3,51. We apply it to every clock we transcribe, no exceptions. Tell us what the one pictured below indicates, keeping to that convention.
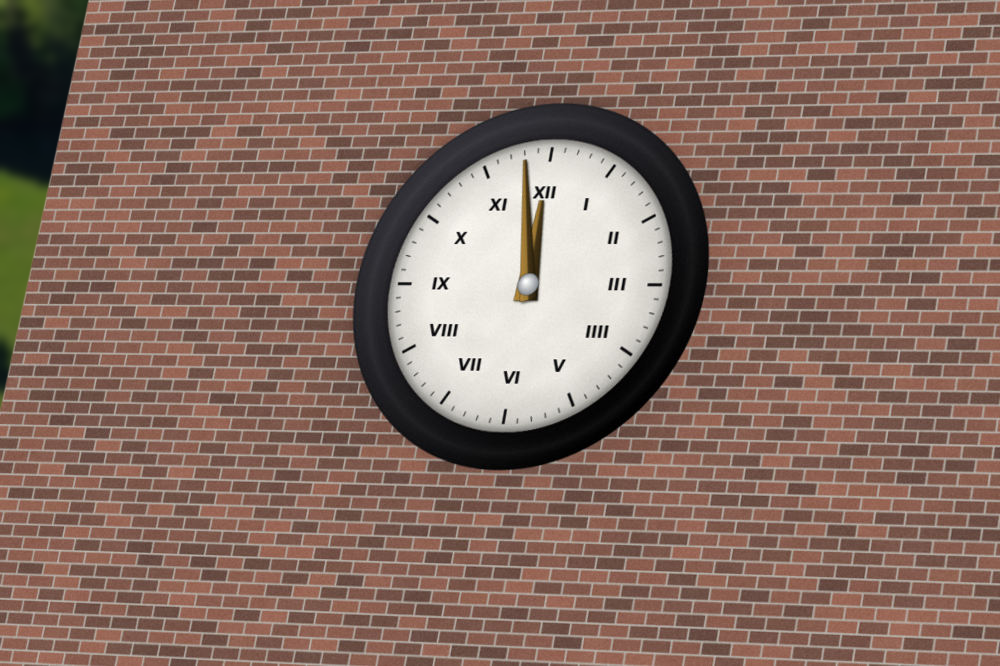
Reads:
11,58
